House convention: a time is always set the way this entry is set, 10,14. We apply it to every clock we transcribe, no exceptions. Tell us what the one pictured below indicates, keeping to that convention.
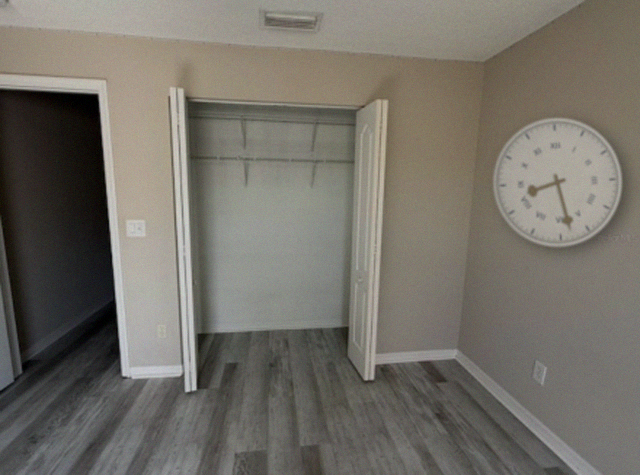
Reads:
8,28
